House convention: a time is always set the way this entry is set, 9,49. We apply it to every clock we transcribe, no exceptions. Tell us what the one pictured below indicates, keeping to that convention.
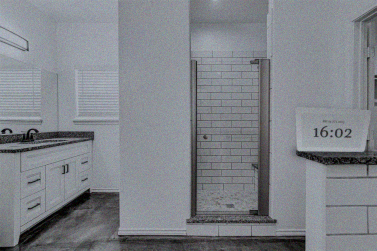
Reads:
16,02
